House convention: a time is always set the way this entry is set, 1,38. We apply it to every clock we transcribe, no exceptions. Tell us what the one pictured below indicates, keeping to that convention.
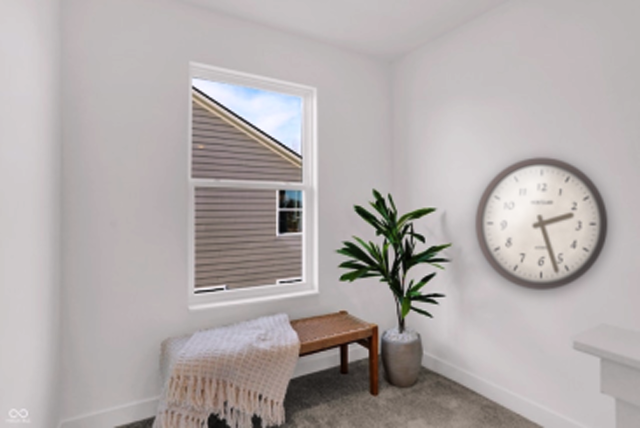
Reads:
2,27
